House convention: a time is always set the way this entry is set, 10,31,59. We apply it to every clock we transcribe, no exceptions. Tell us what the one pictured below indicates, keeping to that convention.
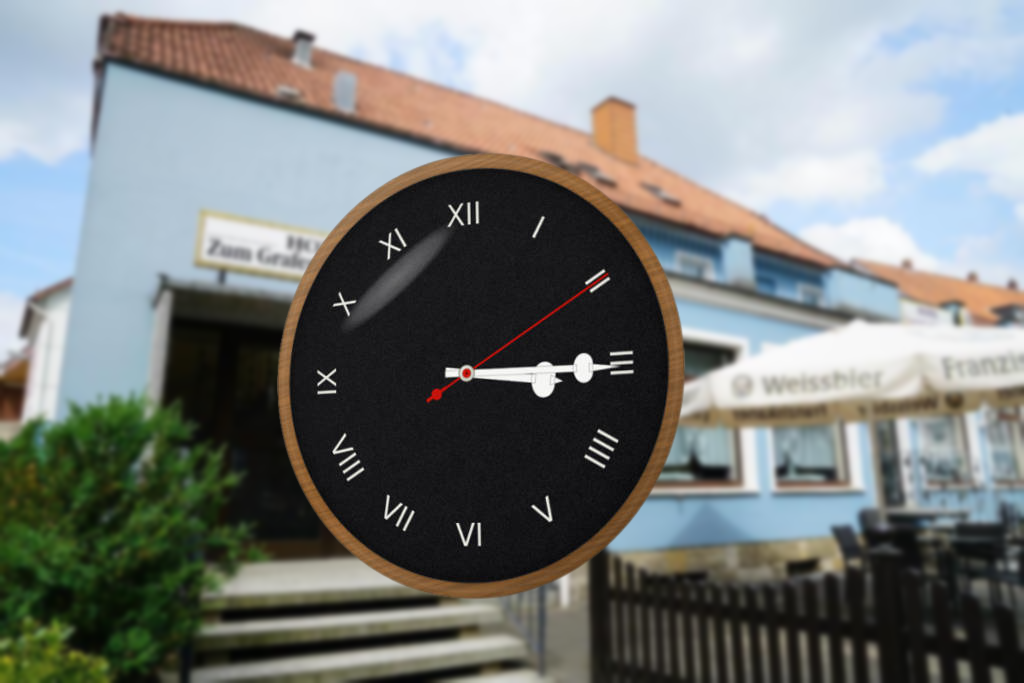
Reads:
3,15,10
